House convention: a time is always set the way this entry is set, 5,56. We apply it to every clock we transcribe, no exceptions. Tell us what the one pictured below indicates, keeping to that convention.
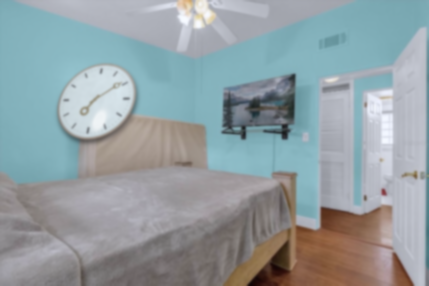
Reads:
7,09
